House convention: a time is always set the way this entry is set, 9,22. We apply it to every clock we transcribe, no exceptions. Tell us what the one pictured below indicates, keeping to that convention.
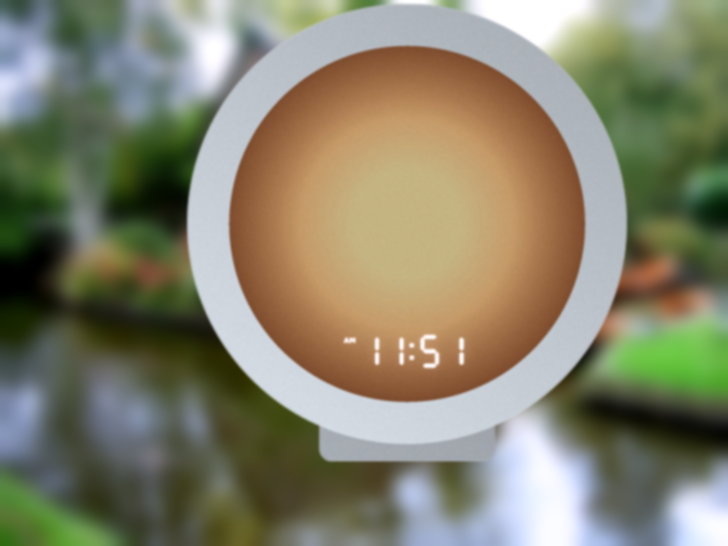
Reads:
11,51
